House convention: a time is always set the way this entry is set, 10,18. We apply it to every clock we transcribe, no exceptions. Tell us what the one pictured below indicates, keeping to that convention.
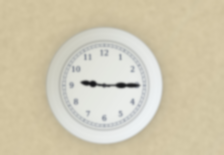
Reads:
9,15
